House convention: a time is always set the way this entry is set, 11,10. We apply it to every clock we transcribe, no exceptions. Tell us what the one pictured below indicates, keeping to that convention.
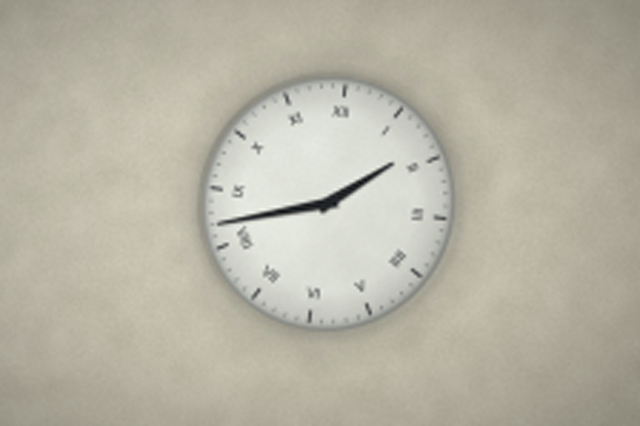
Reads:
1,42
